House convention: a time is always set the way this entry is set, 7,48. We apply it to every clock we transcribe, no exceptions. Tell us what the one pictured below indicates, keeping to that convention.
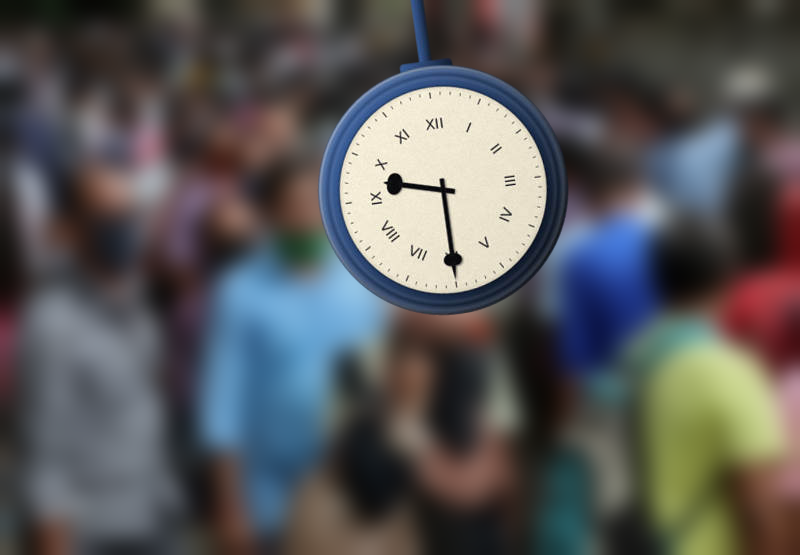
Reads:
9,30
